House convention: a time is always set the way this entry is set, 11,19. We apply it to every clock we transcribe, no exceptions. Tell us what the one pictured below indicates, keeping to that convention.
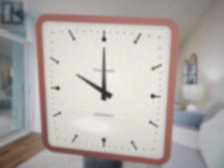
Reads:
10,00
